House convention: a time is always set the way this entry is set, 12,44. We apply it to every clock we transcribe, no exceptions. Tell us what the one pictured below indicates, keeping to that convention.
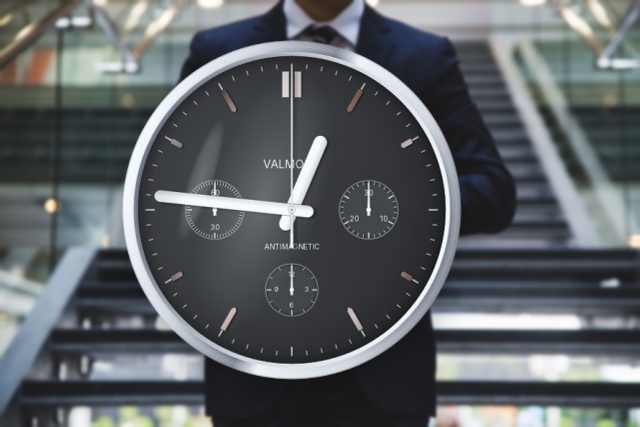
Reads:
12,46
